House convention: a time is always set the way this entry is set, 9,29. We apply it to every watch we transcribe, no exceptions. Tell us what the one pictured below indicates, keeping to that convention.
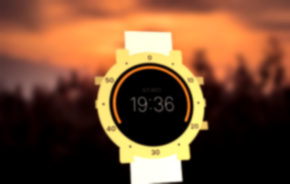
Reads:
19,36
